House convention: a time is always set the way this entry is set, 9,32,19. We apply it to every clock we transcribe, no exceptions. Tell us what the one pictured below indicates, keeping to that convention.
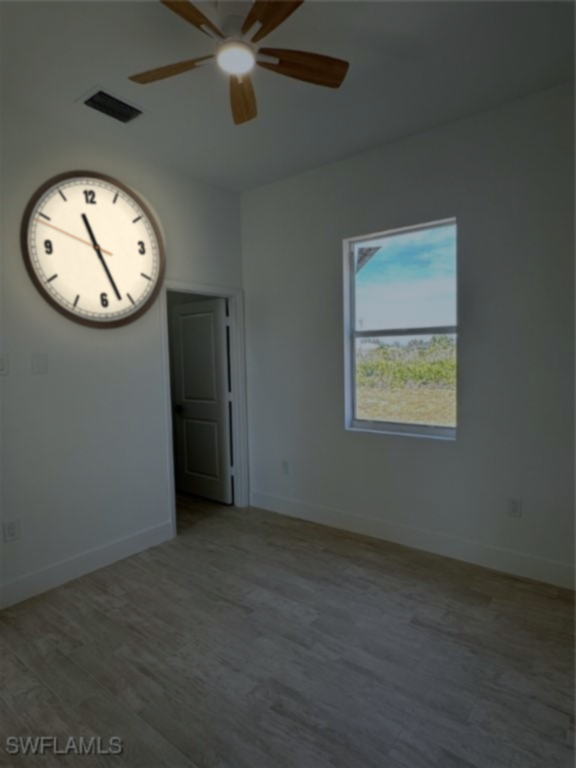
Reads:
11,26,49
